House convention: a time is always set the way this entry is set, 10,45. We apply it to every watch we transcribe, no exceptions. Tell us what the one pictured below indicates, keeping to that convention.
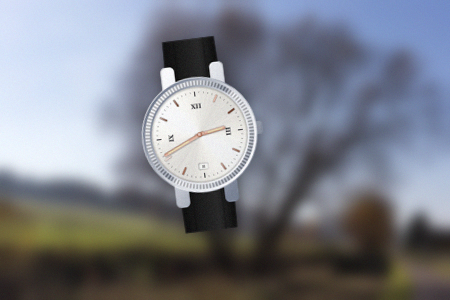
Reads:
2,41
